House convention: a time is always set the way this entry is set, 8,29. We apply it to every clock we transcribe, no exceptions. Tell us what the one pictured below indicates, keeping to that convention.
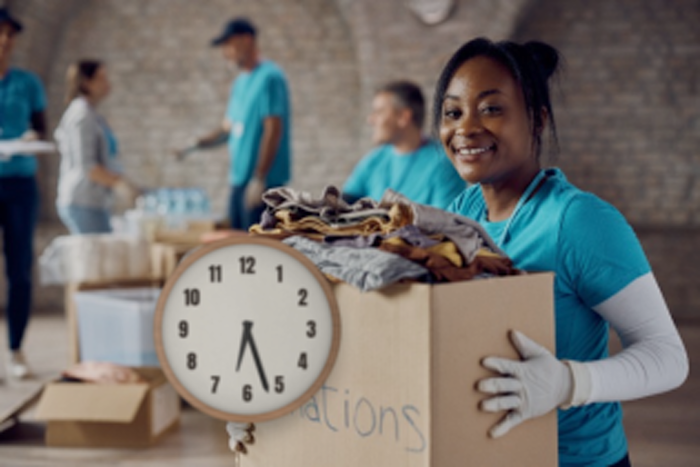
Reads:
6,27
